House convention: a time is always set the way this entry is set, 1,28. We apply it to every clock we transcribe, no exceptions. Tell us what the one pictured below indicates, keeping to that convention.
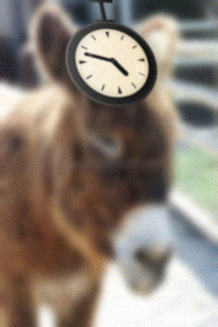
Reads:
4,48
